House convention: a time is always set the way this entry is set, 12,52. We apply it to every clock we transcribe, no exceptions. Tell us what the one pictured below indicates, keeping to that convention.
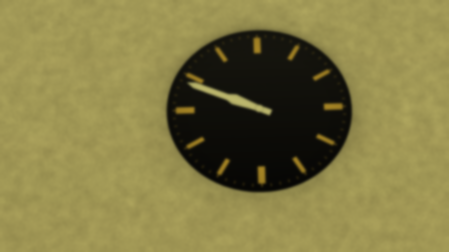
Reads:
9,49
